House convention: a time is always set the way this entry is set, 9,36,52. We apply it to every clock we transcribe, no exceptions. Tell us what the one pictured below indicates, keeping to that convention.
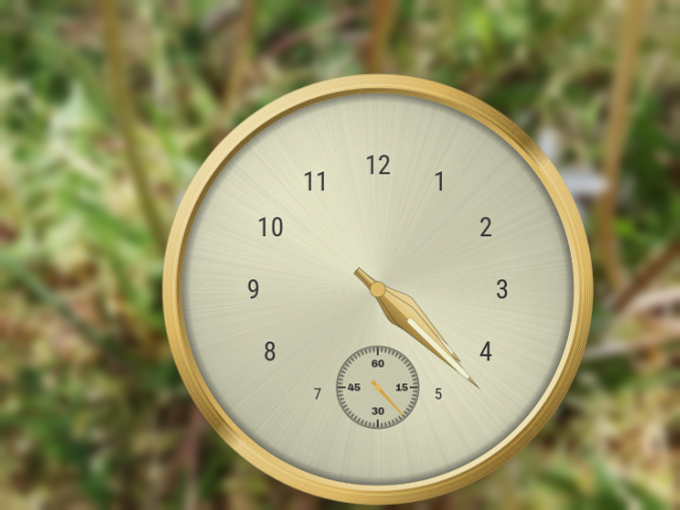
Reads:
4,22,23
